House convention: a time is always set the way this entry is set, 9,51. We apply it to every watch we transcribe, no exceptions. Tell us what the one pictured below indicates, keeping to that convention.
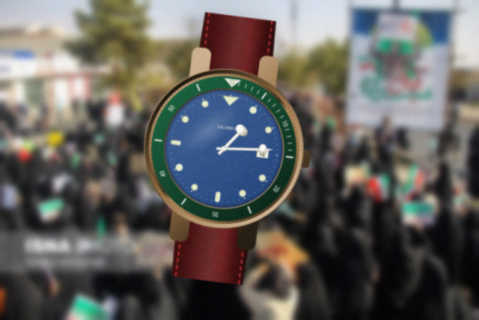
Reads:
1,14
